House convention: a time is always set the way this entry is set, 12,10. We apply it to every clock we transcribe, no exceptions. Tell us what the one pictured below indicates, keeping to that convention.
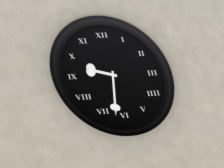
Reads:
9,32
